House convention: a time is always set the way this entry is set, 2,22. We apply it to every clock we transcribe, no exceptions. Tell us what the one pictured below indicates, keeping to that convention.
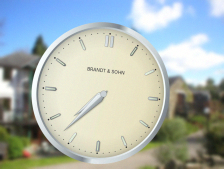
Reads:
7,37
